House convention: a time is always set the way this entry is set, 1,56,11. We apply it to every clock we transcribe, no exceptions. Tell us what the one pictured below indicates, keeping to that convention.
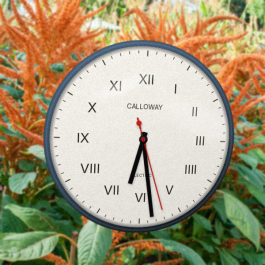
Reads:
6,28,27
